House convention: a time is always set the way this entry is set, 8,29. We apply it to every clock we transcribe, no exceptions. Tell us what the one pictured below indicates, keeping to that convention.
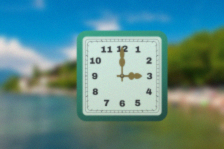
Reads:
3,00
